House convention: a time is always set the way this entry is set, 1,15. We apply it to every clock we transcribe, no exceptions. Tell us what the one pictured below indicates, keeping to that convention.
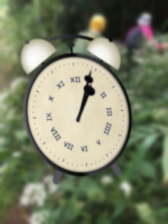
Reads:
1,04
